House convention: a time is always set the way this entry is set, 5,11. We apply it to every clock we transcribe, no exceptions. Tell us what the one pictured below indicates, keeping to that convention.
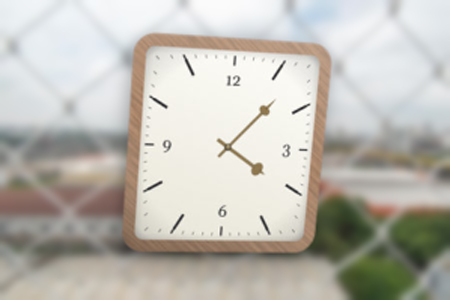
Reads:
4,07
